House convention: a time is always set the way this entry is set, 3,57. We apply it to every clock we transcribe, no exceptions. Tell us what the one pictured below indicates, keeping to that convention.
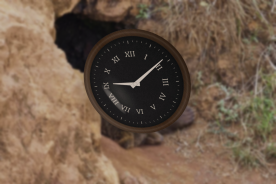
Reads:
9,09
